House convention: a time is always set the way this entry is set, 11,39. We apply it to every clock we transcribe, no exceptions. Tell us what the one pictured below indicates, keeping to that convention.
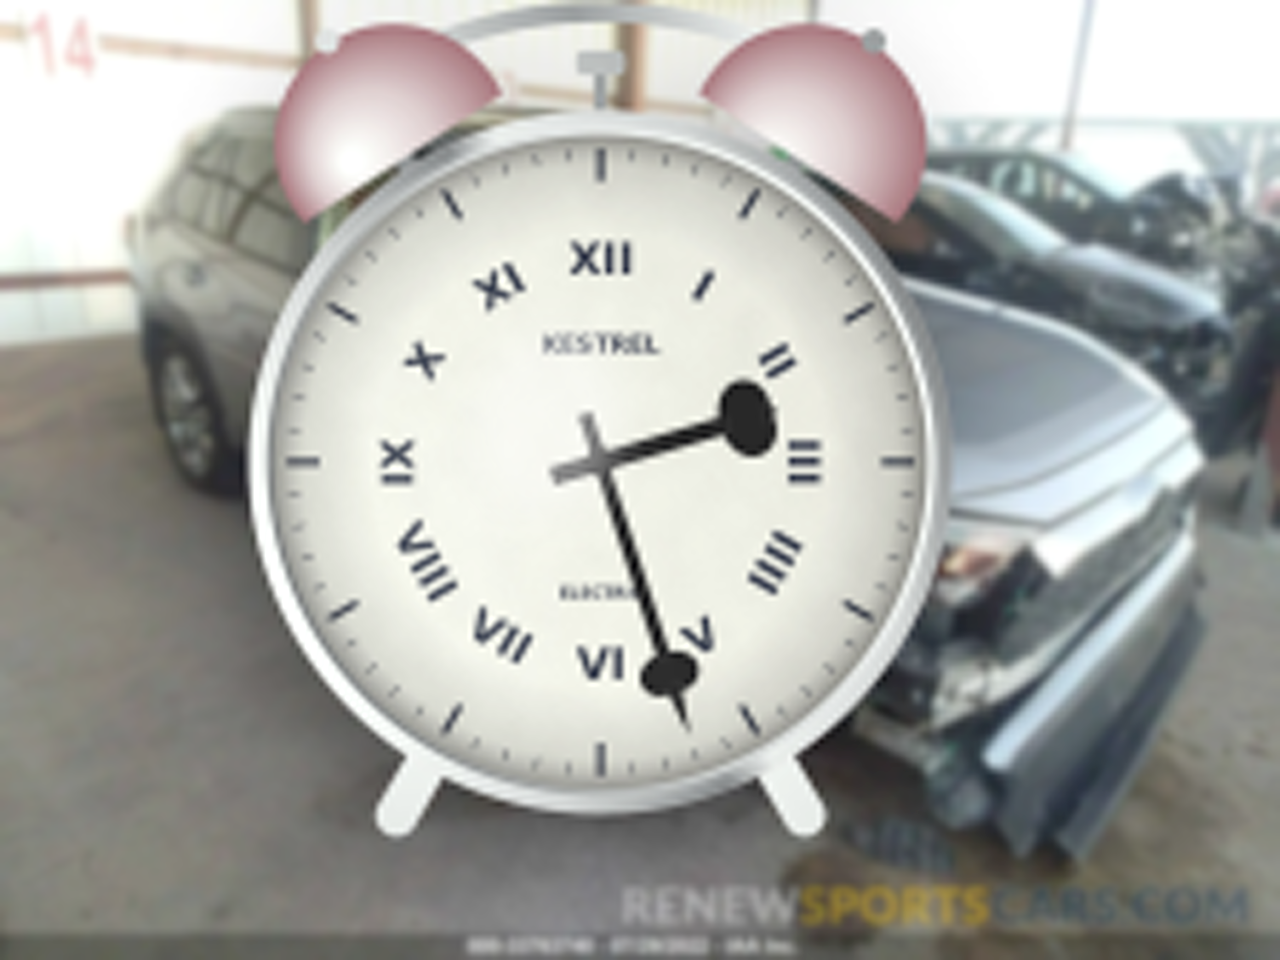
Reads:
2,27
